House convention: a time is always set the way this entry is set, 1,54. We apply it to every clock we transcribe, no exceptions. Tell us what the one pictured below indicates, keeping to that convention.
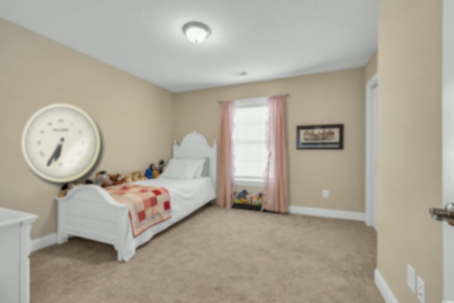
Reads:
6,35
